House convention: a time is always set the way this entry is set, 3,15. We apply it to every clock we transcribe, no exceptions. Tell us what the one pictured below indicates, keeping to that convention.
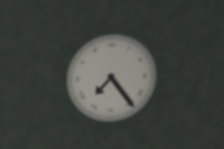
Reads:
7,24
